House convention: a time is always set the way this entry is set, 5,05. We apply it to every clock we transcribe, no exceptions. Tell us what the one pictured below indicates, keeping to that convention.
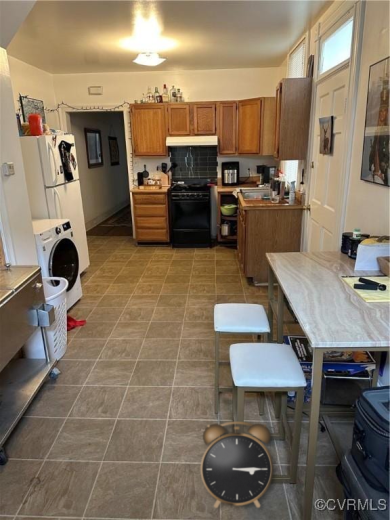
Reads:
3,15
